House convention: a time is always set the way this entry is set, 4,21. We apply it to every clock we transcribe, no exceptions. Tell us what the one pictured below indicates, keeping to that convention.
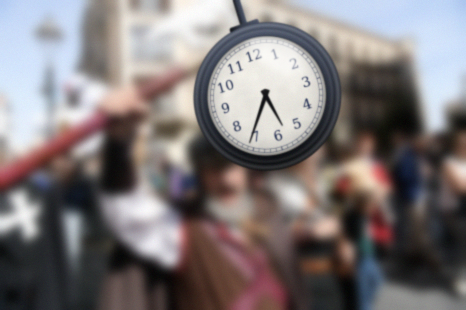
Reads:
5,36
